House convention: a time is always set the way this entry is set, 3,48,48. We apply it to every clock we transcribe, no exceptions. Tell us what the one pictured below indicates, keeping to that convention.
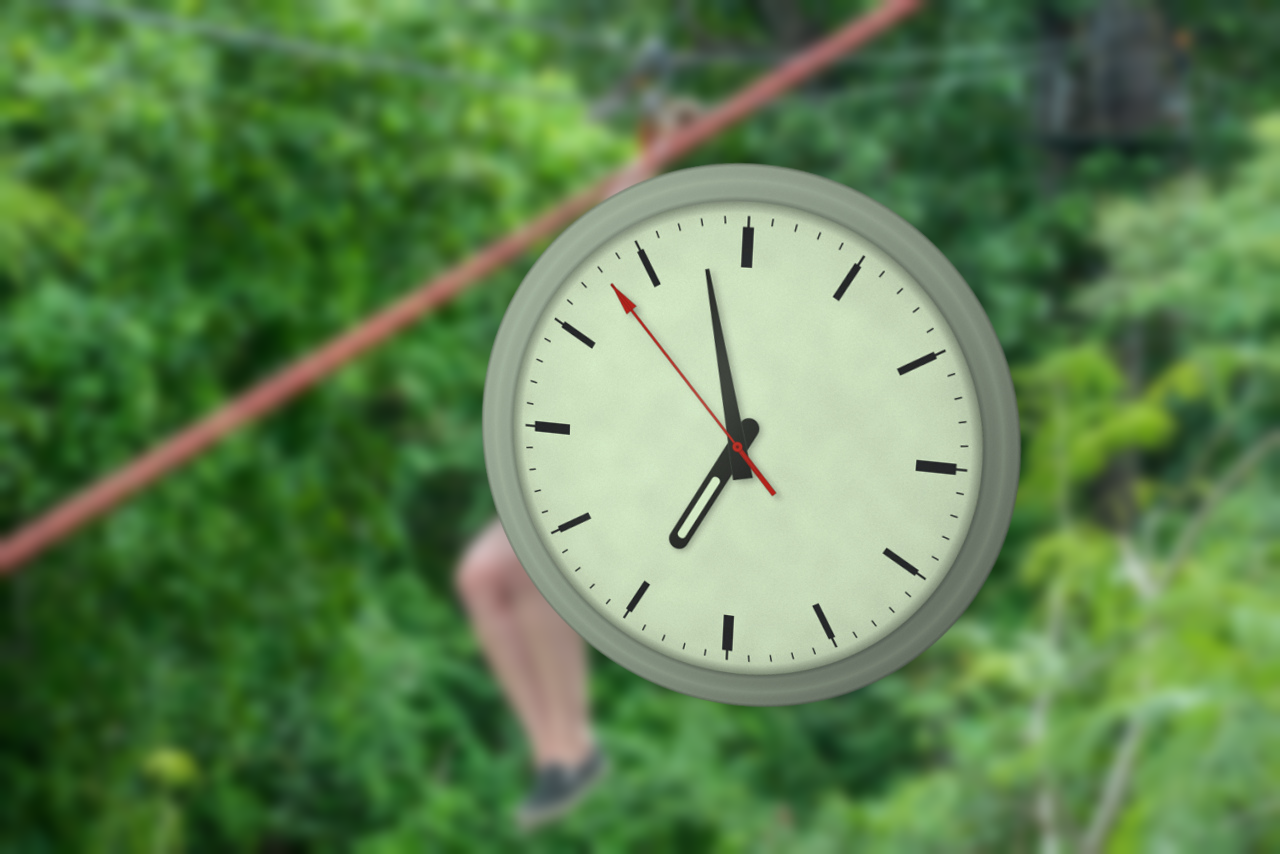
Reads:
6,57,53
